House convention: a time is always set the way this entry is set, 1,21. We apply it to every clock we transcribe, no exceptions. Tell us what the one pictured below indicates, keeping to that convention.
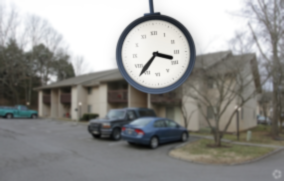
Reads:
3,37
